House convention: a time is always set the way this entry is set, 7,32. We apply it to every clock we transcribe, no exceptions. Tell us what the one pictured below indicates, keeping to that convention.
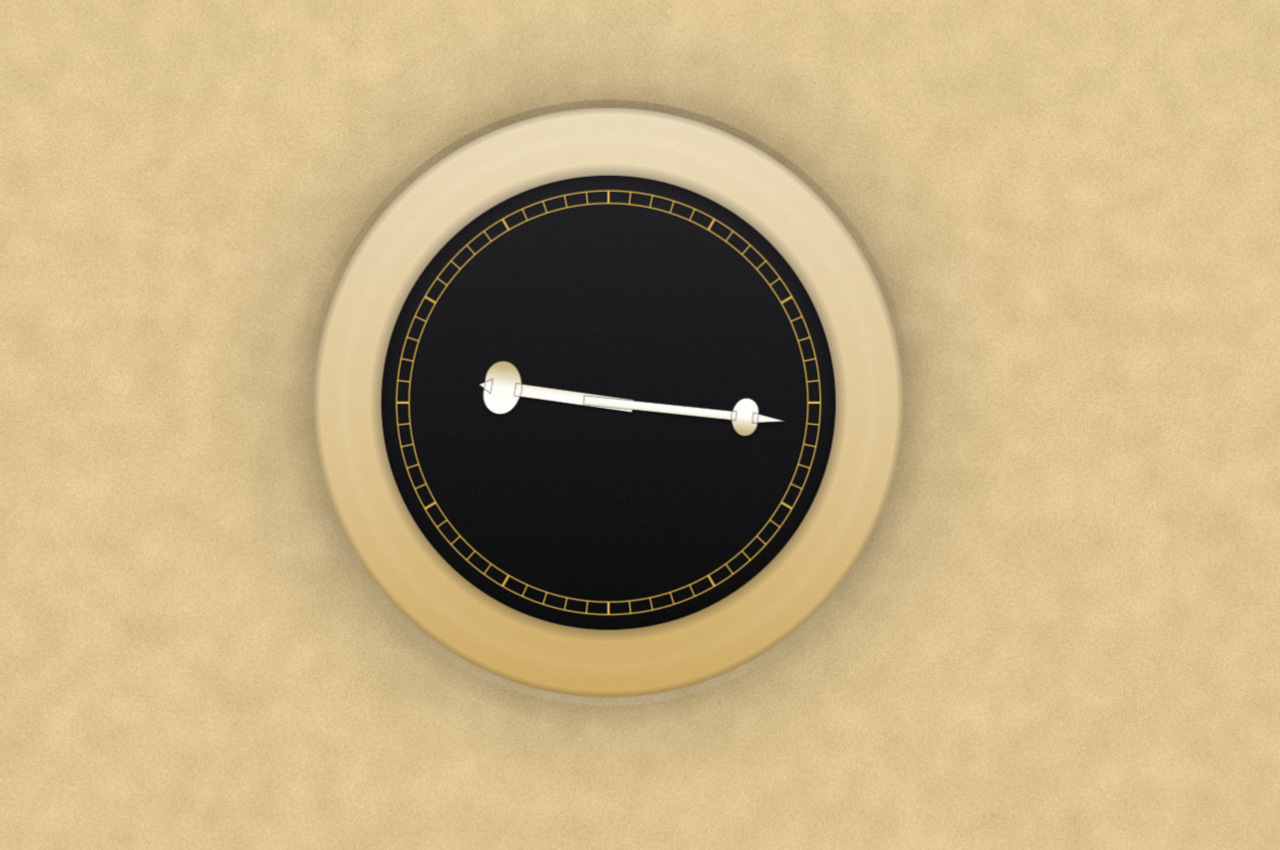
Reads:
9,16
